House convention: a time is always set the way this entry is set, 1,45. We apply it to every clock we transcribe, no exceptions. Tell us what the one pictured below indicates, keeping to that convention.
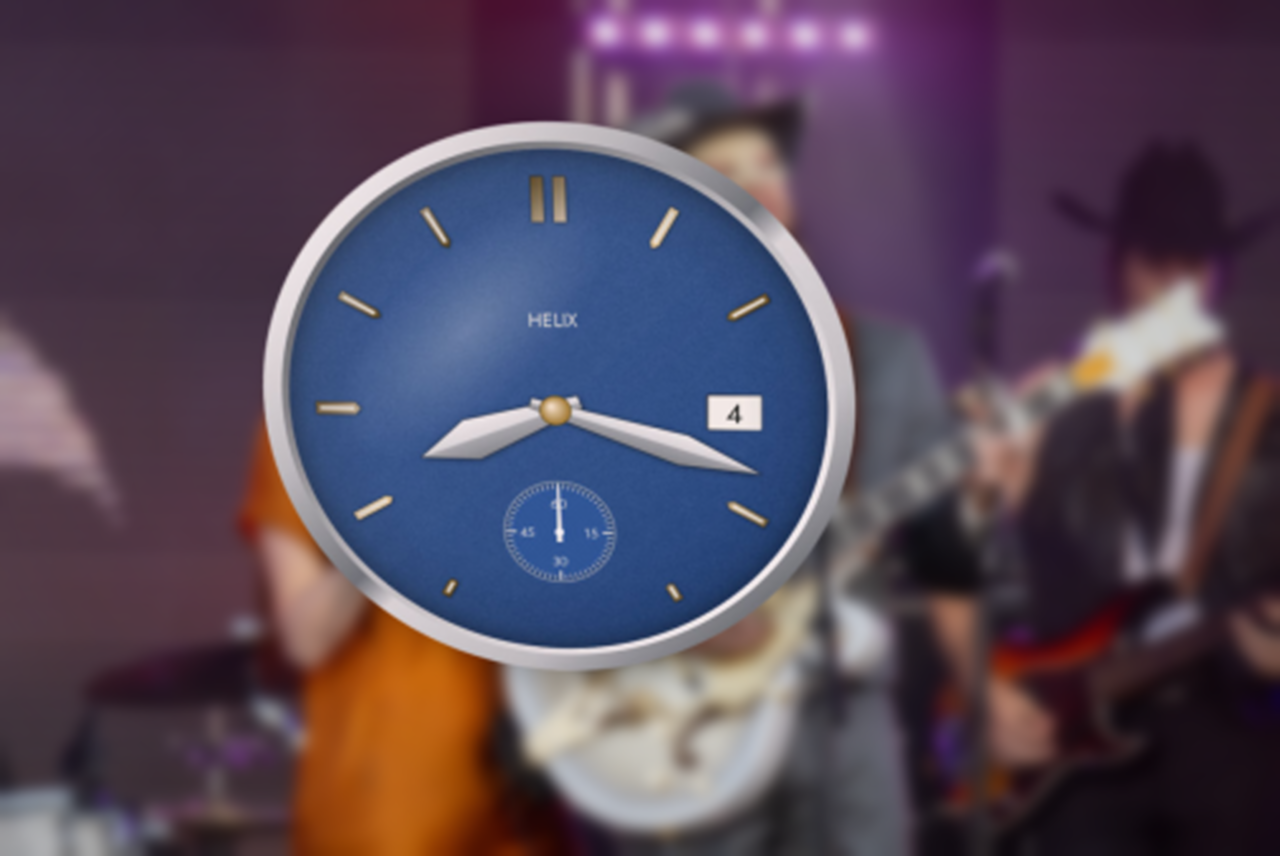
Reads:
8,18
